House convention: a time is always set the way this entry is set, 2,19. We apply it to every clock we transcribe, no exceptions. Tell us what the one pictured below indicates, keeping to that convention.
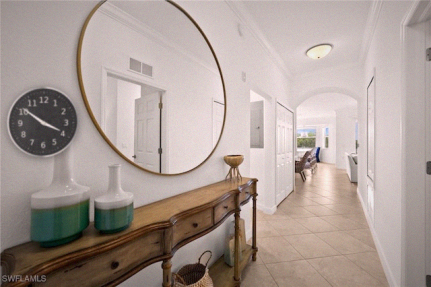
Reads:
3,51
